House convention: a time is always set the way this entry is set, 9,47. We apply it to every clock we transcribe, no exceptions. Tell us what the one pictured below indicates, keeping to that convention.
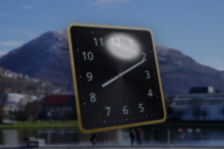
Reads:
8,11
